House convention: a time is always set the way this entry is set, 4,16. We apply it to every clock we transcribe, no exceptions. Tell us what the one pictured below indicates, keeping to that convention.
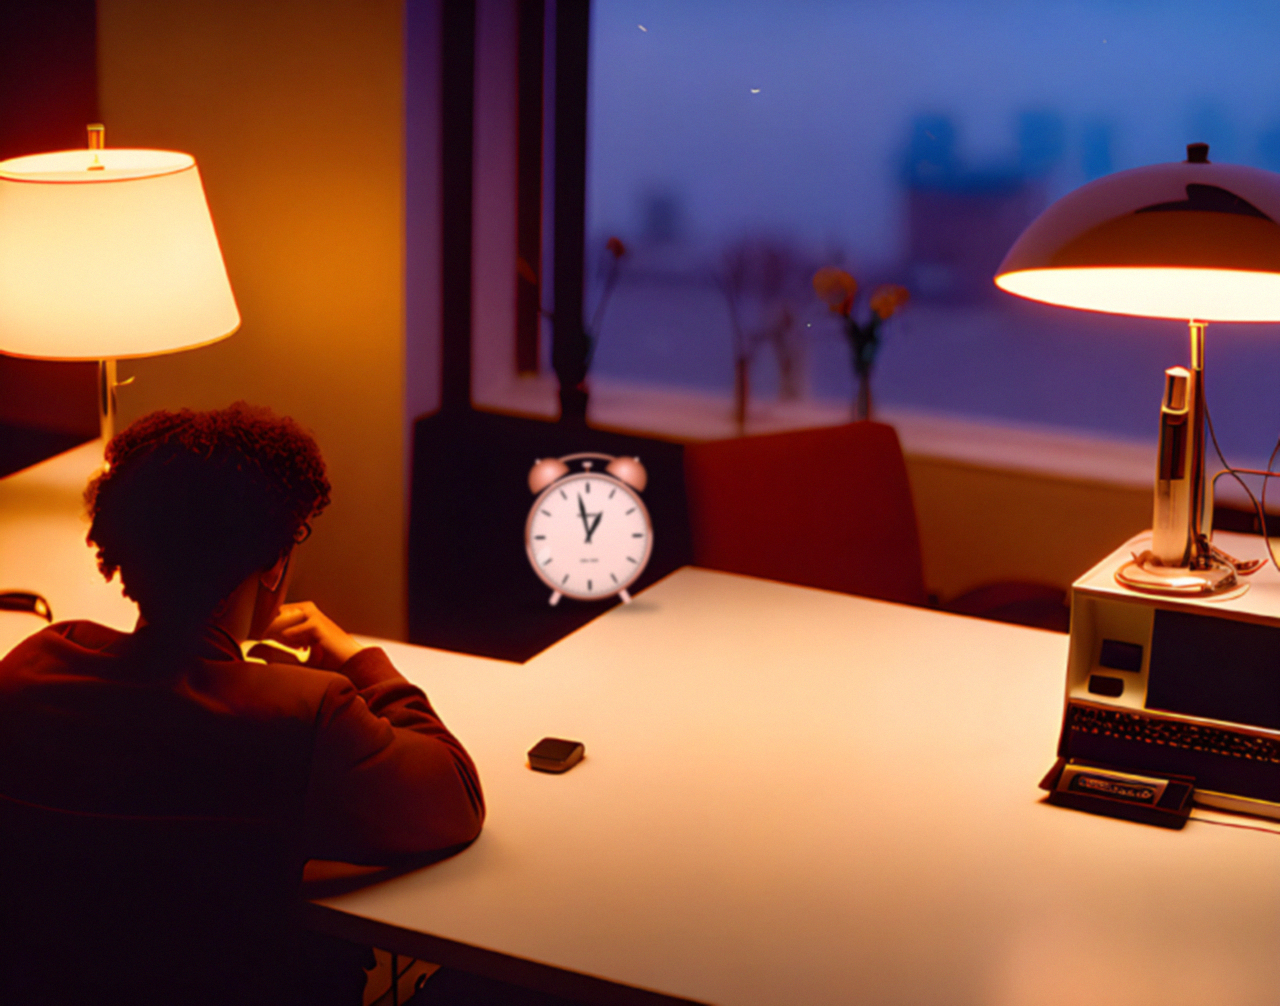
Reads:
12,58
